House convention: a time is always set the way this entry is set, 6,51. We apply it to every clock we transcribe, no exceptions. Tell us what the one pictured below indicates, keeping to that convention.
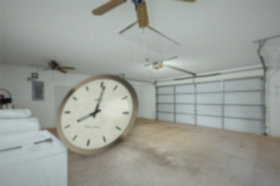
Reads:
8,01
